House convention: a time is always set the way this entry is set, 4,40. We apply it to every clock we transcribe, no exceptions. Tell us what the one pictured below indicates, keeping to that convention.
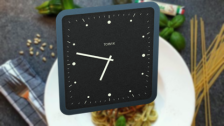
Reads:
6,48
